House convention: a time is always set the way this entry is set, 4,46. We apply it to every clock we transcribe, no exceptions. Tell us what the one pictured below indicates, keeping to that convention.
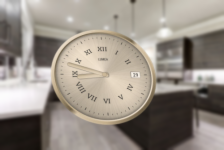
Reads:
8,48
